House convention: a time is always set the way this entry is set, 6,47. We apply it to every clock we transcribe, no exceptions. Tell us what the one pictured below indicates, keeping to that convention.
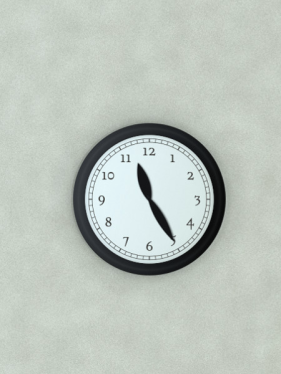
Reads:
11,25
